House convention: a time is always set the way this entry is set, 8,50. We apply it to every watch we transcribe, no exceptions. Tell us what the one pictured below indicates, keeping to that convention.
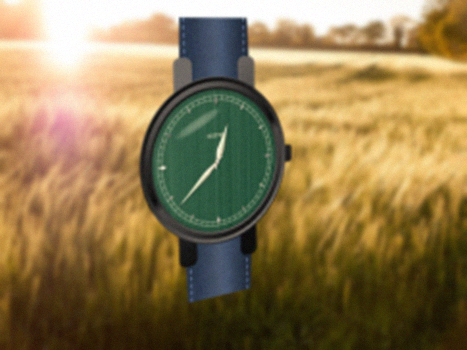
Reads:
12,38
